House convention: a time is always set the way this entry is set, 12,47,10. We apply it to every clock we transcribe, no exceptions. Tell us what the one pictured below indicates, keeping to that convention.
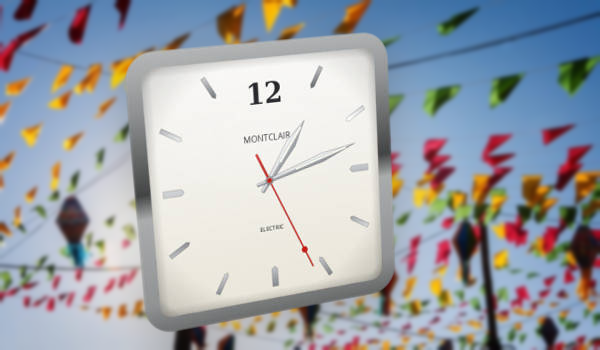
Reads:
1,12,26
